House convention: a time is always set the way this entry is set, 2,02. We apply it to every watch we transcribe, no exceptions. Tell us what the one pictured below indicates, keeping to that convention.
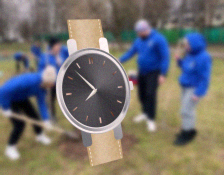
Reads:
7,53
